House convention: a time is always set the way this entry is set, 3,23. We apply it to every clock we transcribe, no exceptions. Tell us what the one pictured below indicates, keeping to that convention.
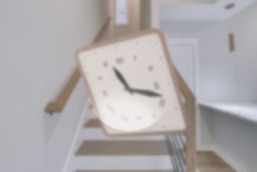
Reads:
11,18
